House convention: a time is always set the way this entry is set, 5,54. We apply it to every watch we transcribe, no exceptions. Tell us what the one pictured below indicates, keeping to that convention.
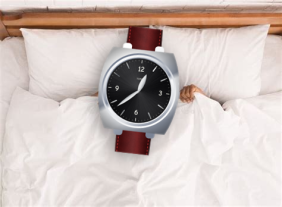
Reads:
12,38
